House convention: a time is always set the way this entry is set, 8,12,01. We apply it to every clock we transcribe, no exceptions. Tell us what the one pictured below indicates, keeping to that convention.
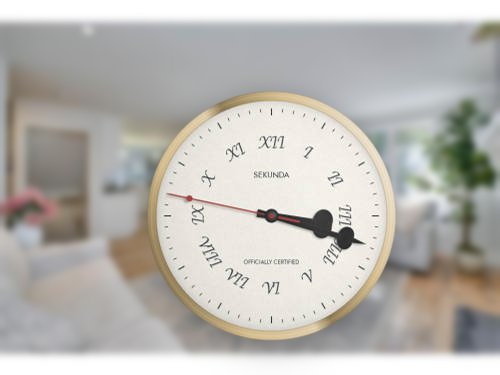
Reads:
3,17,47
